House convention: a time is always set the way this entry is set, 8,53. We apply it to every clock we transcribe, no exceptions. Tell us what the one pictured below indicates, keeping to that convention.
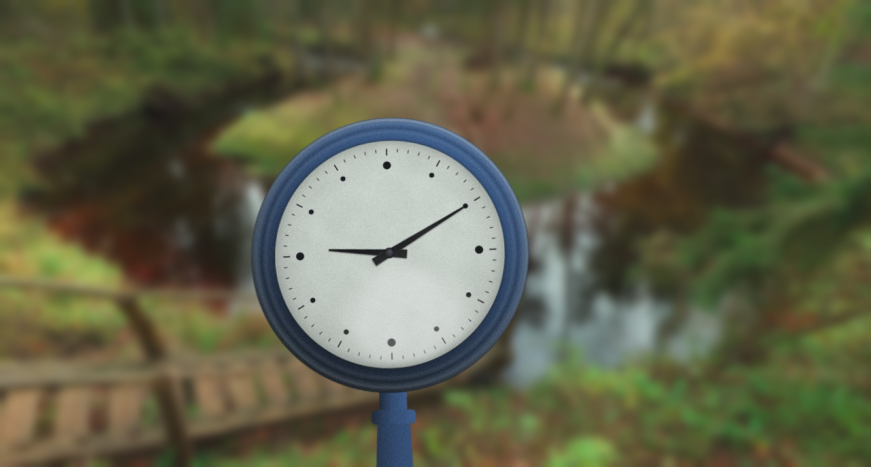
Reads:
9,10
